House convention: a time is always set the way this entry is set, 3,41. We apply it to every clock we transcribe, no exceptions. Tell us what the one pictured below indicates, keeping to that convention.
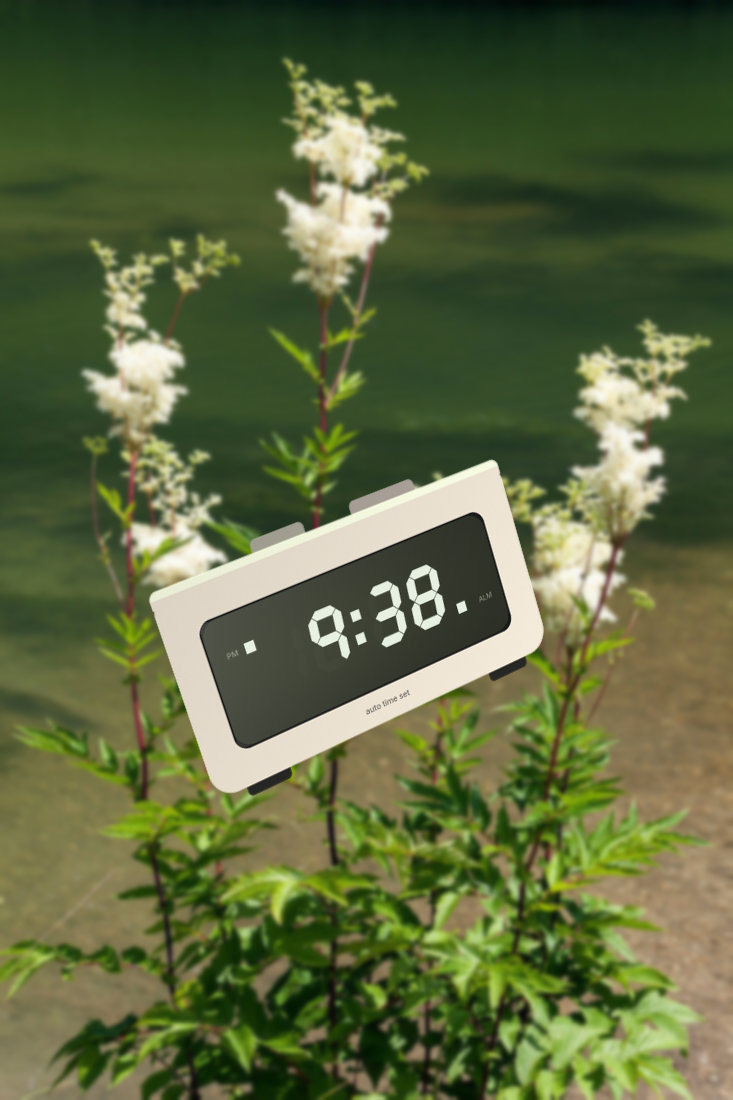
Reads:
9,38
